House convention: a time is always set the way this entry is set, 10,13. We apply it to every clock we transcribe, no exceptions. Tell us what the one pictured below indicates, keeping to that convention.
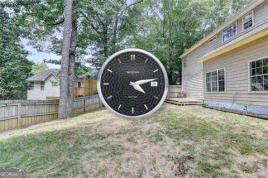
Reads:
4,13
